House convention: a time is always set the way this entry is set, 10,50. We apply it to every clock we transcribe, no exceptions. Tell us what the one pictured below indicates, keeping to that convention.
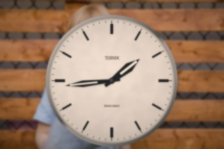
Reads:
1,44
